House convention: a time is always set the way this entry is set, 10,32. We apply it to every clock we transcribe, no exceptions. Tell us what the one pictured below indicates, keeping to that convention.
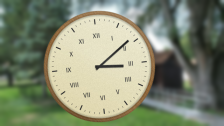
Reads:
3,09
